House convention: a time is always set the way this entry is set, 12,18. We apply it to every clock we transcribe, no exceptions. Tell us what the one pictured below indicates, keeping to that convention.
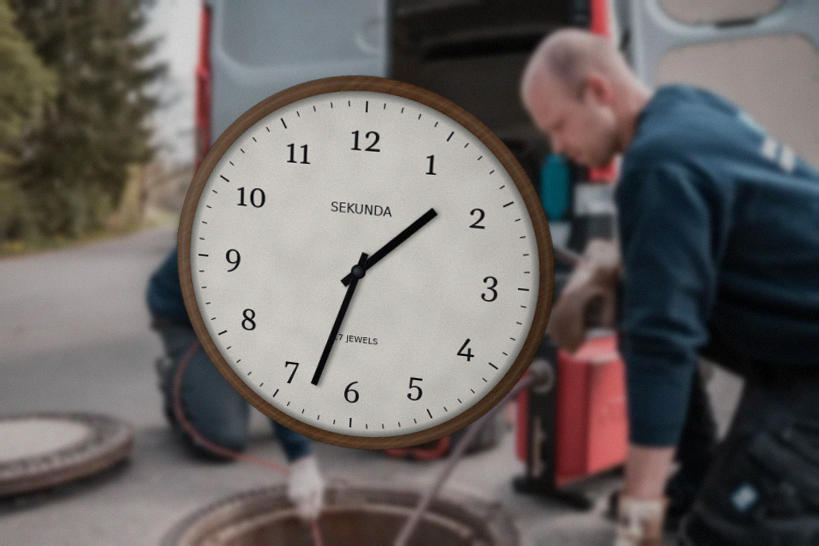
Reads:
1,33
